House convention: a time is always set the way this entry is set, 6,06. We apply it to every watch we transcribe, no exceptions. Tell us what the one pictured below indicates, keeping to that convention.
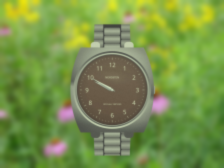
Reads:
9,50
